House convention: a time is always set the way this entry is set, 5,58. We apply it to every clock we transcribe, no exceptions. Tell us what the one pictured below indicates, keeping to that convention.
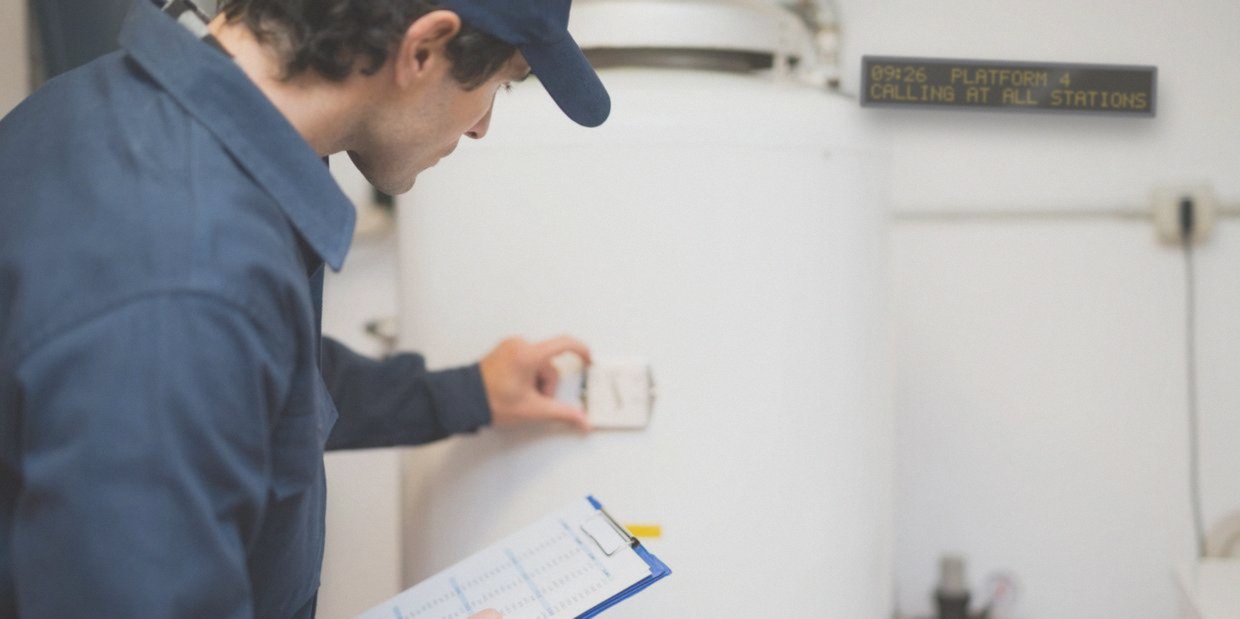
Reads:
9,26
